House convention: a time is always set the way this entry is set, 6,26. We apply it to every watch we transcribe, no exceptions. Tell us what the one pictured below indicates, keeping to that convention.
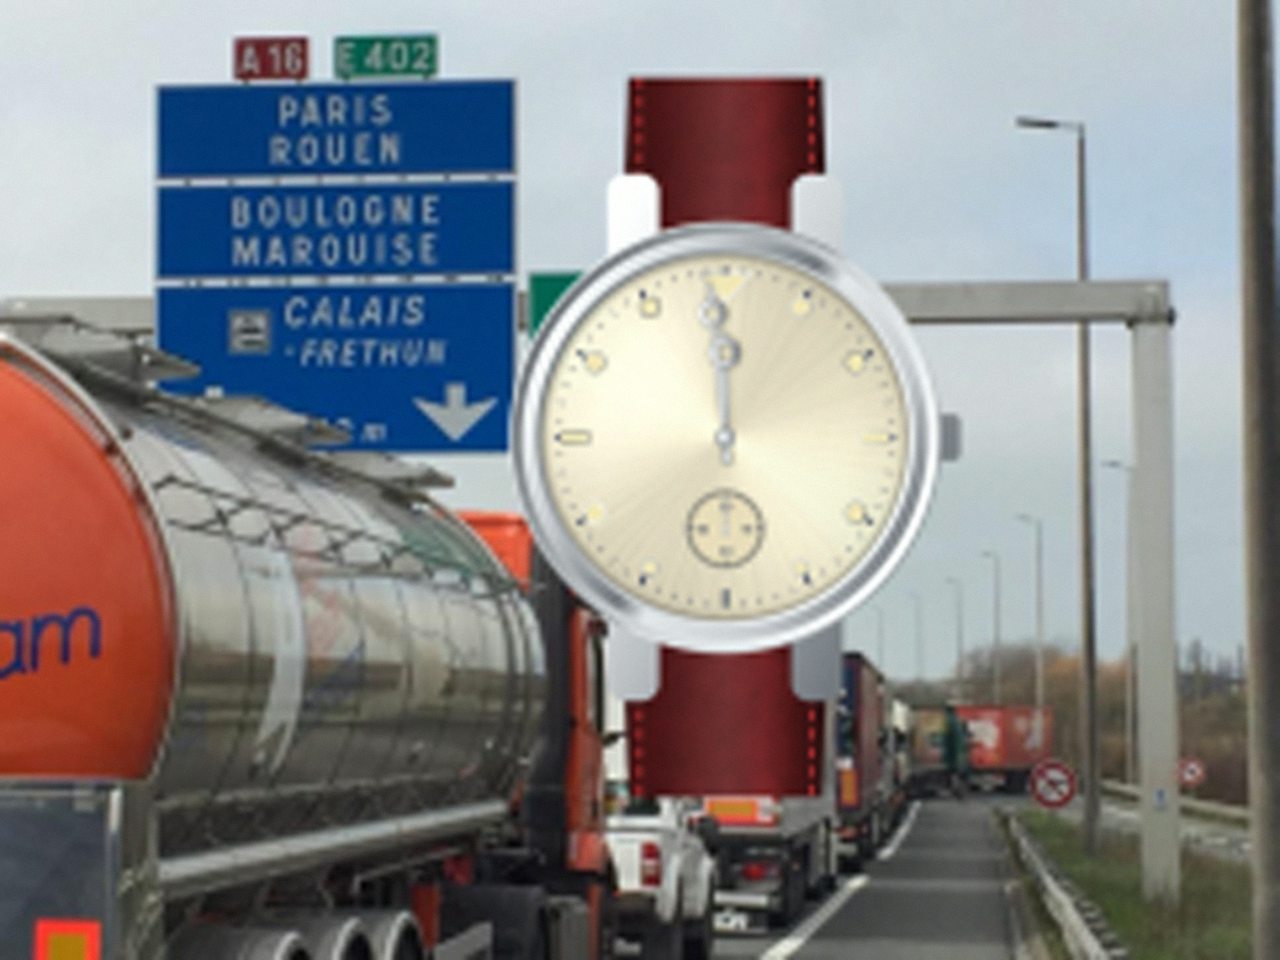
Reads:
11,59
